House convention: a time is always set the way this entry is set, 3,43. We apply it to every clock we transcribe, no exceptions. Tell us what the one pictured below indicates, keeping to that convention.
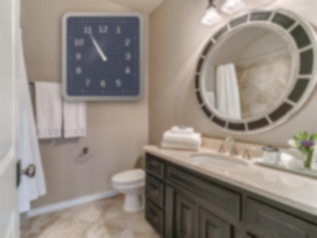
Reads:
10,55
